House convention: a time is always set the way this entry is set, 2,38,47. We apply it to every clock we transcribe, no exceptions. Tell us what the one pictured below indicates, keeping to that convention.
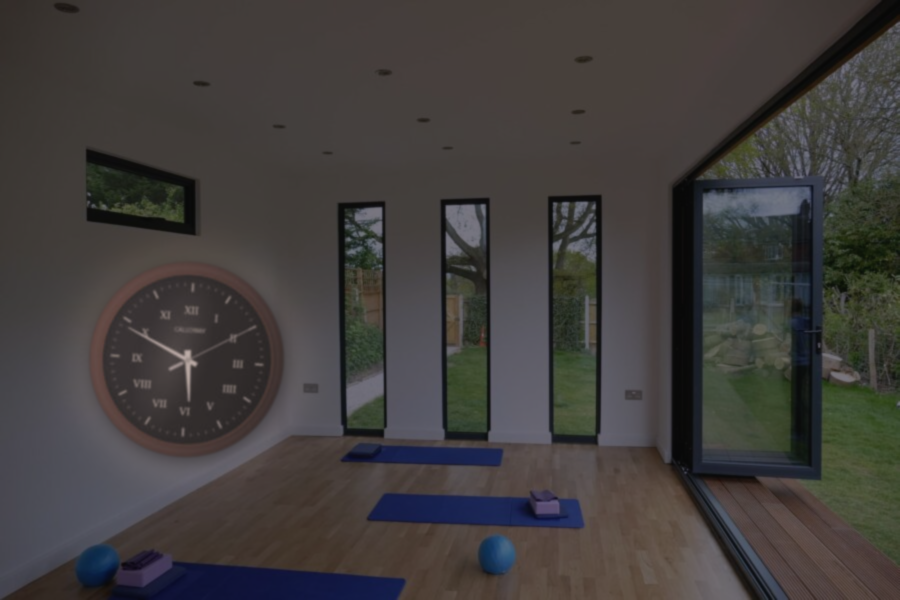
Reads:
5,49,10
